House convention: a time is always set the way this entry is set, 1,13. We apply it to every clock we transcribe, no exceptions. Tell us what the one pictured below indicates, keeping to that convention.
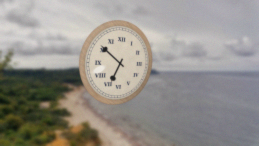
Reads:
6,51
